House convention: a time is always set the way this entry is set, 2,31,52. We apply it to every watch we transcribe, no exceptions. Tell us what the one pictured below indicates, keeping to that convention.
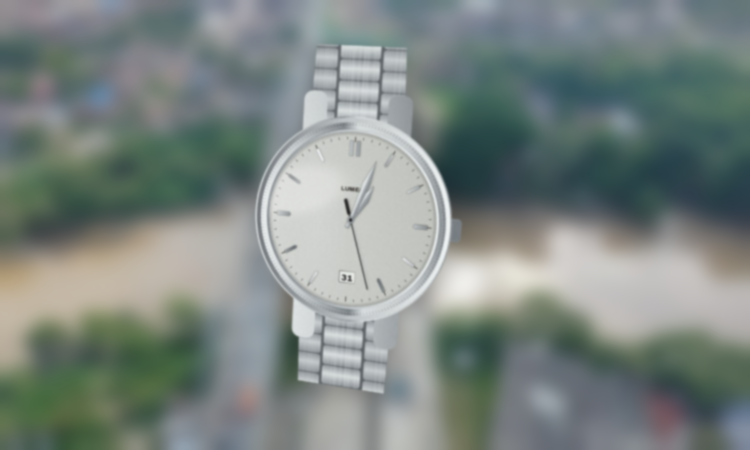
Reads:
1,03,27
